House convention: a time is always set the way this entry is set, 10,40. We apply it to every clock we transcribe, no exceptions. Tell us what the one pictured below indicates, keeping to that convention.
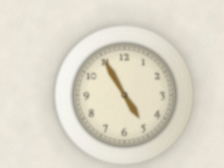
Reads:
4,55
